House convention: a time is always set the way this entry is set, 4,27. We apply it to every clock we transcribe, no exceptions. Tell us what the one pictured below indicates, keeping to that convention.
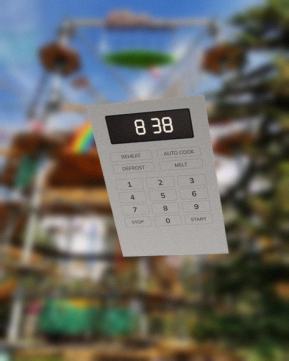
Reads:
8,38
